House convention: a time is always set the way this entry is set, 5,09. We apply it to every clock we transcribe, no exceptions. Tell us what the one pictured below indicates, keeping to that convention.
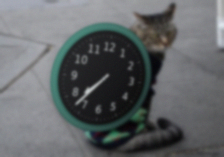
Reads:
7,37
